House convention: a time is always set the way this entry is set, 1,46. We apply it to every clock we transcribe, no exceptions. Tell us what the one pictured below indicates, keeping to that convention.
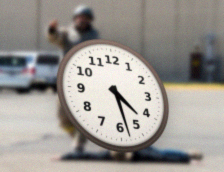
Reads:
4,28
